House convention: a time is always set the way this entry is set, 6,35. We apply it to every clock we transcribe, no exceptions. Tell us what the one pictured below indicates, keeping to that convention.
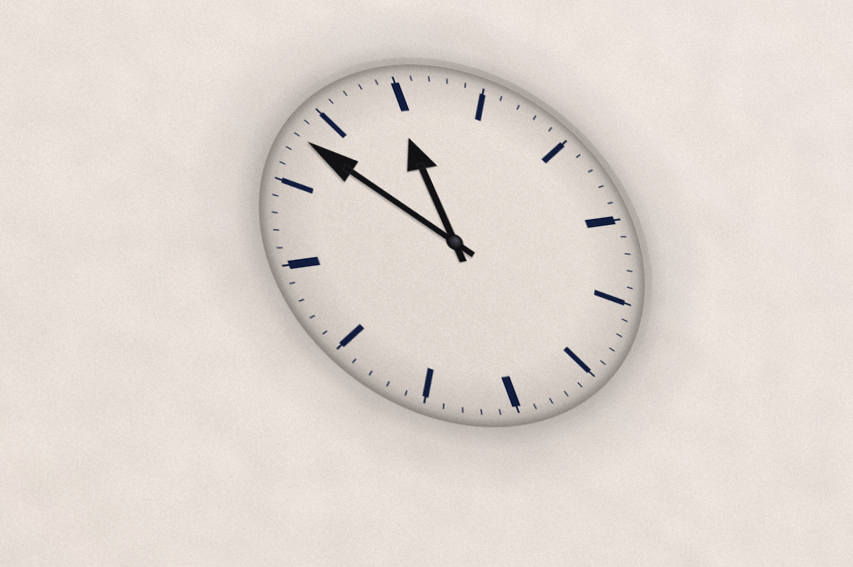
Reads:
11,53
